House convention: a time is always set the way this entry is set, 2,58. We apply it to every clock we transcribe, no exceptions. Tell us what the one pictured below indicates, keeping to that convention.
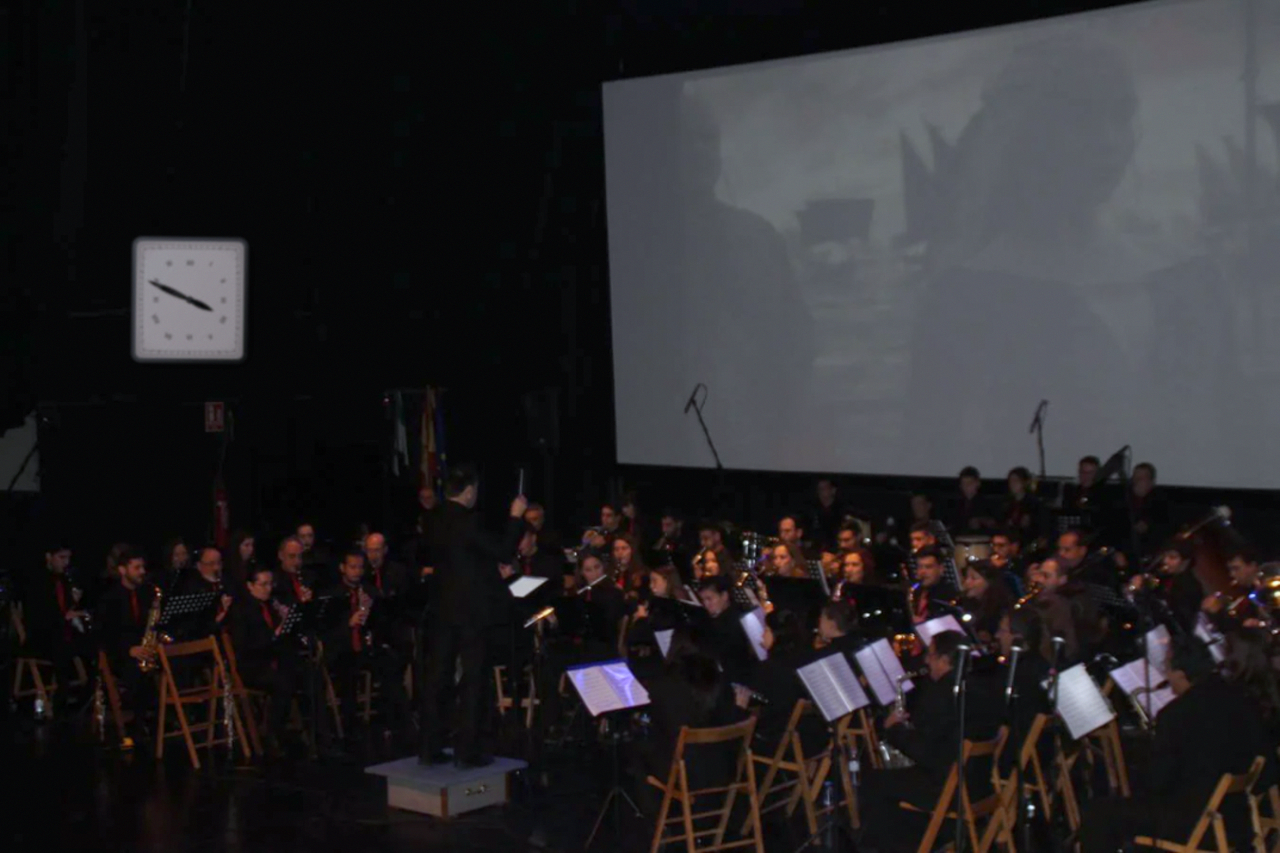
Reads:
3,49
